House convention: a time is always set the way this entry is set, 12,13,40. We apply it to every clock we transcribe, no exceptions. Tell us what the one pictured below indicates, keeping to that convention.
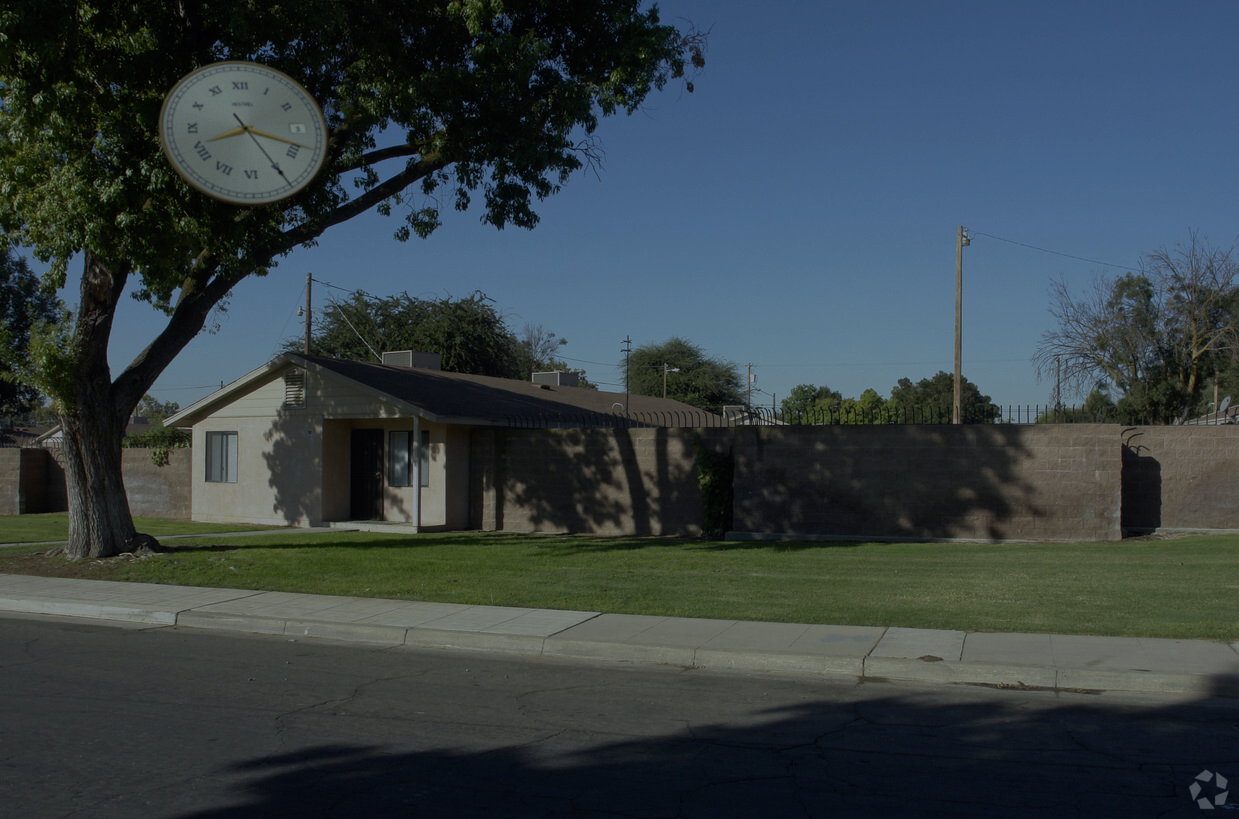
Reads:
8,18,25
